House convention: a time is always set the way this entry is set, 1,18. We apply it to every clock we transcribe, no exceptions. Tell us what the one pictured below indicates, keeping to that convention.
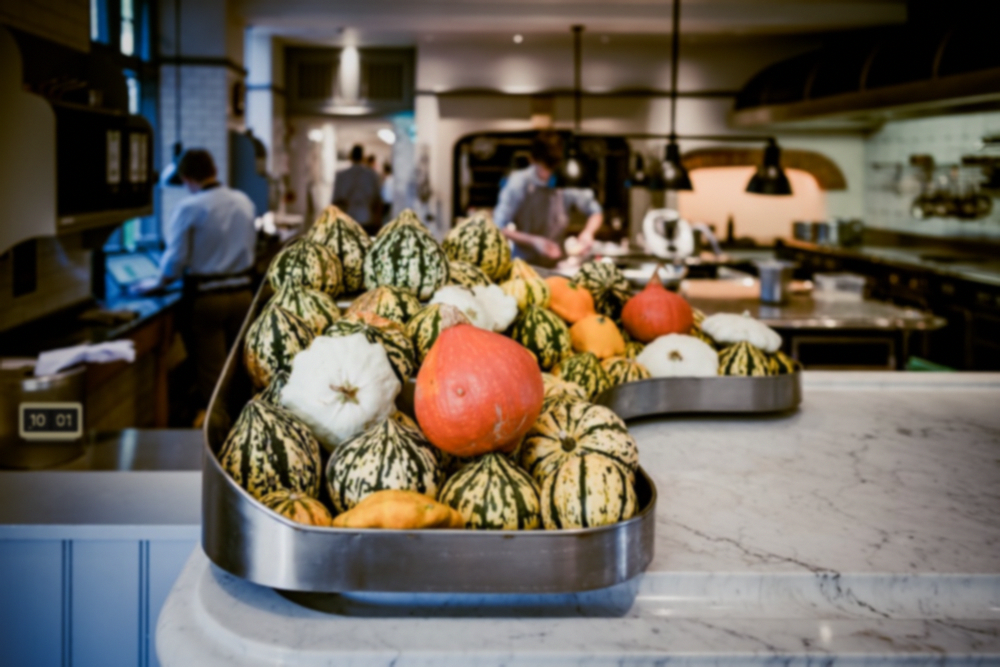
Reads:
10,01
